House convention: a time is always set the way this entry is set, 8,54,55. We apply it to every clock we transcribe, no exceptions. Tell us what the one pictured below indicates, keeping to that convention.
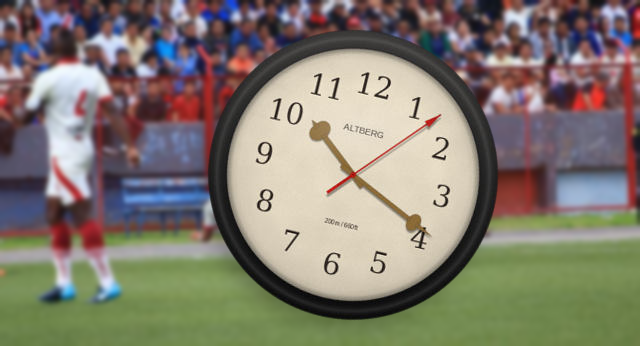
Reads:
10,19,07
